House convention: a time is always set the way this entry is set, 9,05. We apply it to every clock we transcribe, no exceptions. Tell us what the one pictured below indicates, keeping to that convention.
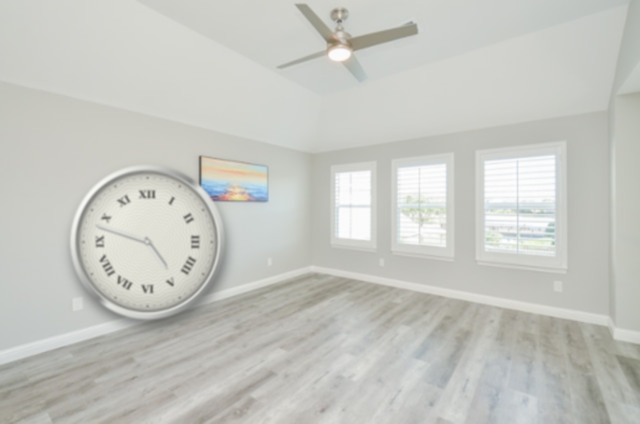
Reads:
4,48
